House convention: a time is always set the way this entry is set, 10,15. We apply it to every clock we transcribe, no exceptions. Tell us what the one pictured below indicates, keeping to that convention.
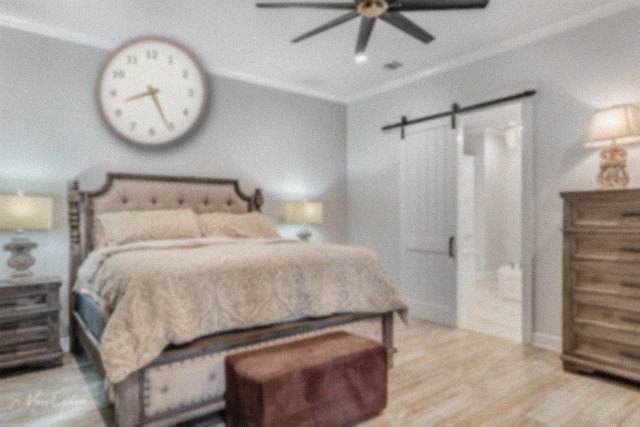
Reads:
8,26
